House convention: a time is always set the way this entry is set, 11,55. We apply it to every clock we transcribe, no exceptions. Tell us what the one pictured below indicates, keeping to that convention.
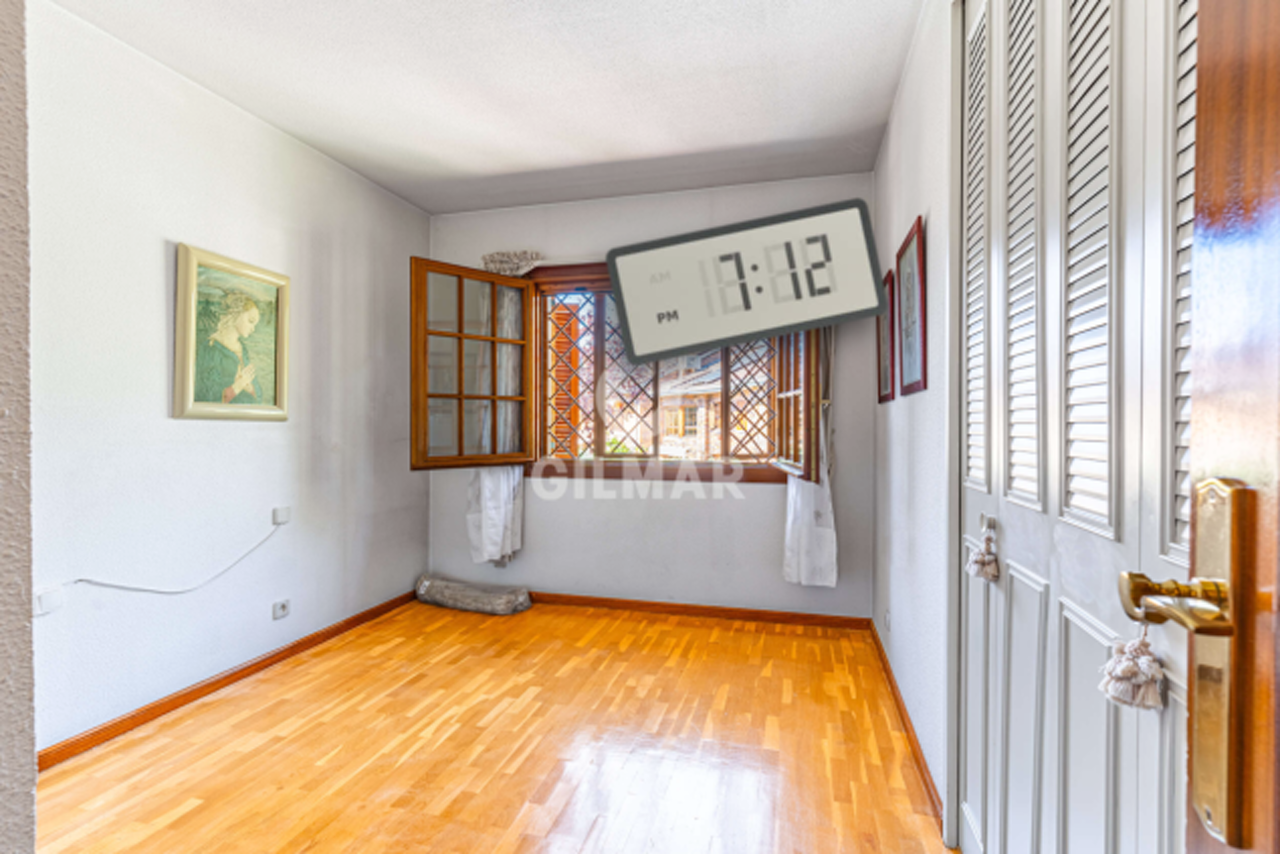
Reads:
7,12
